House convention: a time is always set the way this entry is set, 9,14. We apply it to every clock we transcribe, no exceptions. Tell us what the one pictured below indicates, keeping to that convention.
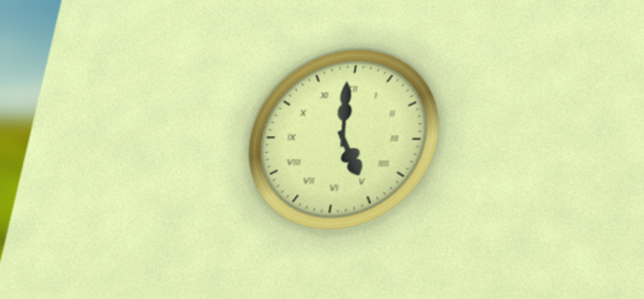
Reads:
4,59
